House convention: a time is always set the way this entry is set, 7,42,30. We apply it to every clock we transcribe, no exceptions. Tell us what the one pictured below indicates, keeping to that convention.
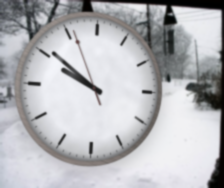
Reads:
9,50,56
